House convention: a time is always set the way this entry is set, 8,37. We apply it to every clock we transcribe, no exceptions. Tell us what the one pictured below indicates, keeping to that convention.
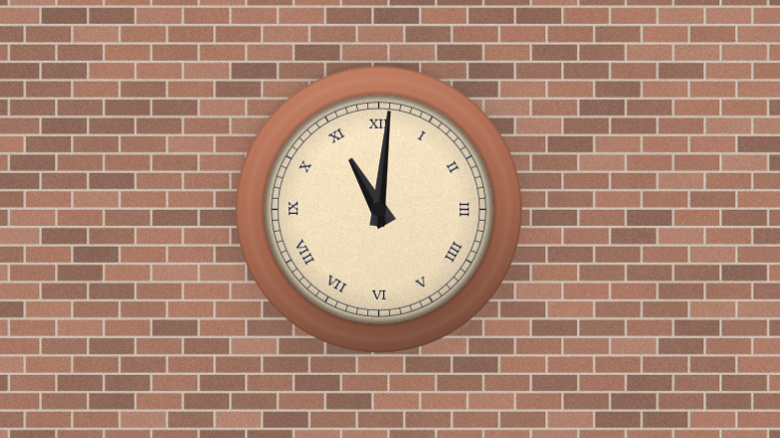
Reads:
11,01
